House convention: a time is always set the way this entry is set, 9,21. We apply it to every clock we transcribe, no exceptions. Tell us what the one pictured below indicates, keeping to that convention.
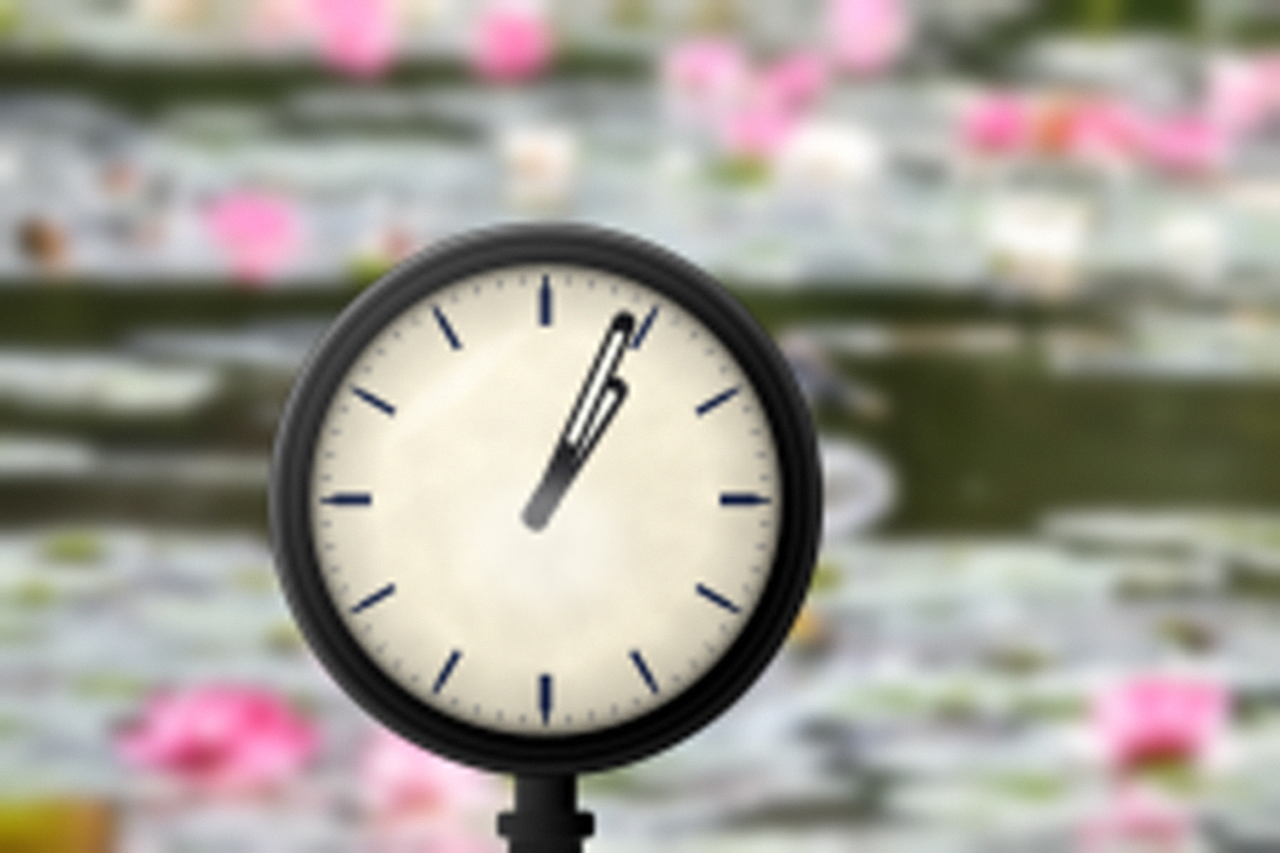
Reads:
1,04
